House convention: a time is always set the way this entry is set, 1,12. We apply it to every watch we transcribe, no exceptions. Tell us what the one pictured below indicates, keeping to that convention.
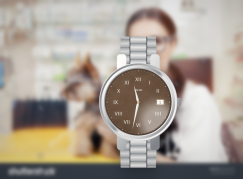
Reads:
11,32
